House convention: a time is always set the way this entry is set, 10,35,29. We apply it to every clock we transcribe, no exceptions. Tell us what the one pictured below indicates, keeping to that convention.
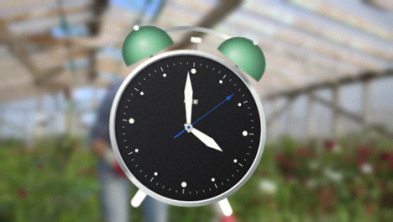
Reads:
3,59,08
